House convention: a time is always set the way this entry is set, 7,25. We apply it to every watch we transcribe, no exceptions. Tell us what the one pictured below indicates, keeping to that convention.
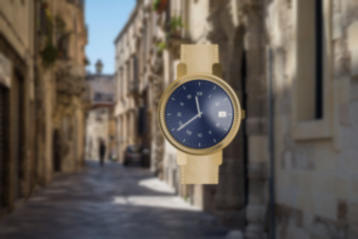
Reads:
11,39
